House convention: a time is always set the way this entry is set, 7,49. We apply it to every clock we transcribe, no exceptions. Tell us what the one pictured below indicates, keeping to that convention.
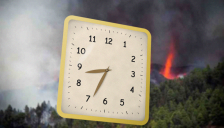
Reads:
8,34
